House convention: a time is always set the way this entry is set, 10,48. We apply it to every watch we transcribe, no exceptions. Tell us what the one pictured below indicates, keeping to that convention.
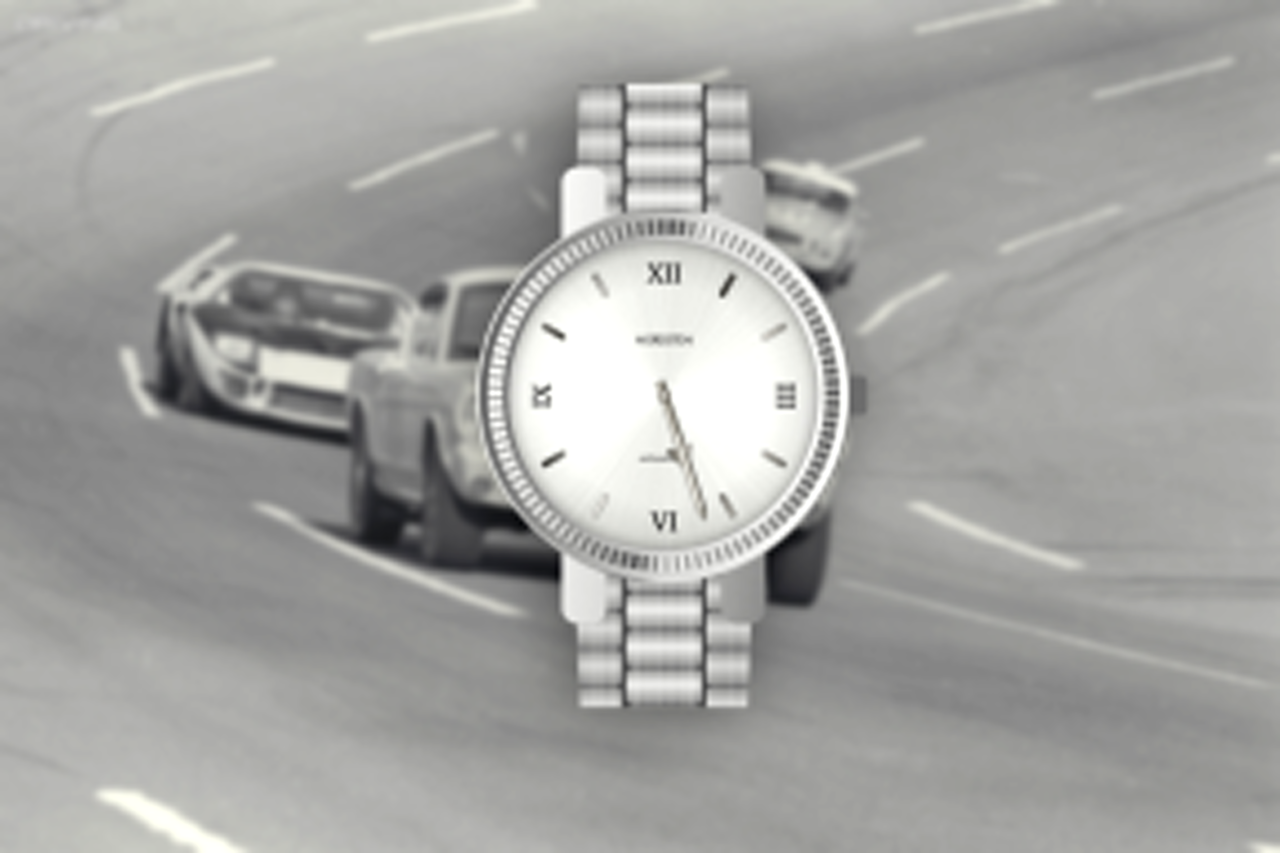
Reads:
5,27
